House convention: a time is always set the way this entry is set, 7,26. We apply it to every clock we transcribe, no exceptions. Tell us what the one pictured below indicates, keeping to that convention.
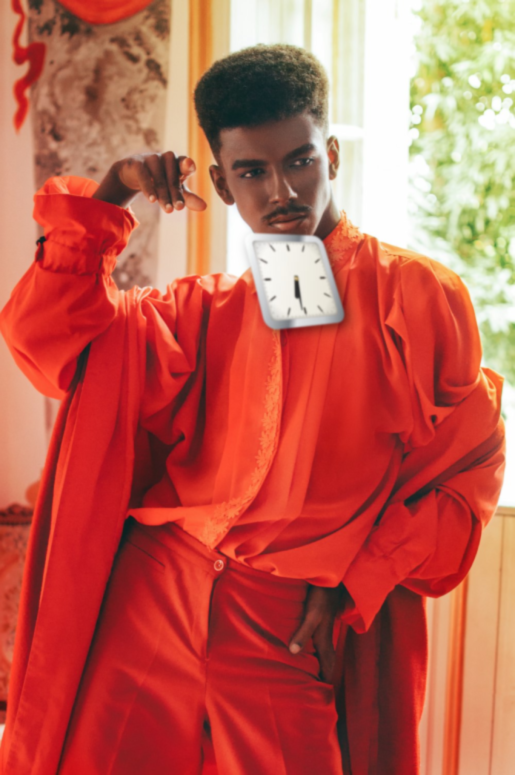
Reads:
6,31
